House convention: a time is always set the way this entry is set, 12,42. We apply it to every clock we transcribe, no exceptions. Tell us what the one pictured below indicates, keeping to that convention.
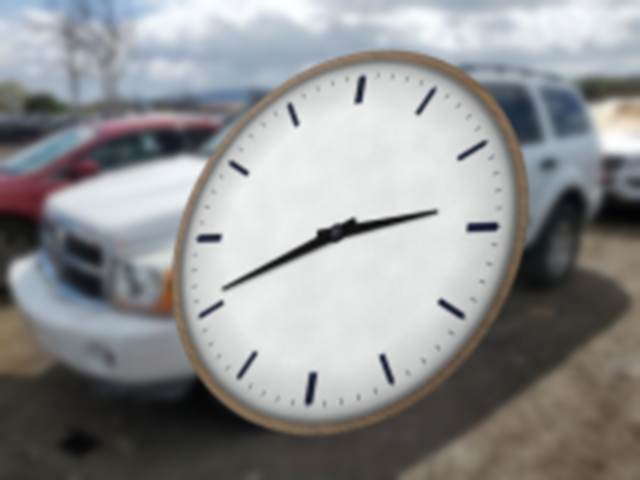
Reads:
2,41
